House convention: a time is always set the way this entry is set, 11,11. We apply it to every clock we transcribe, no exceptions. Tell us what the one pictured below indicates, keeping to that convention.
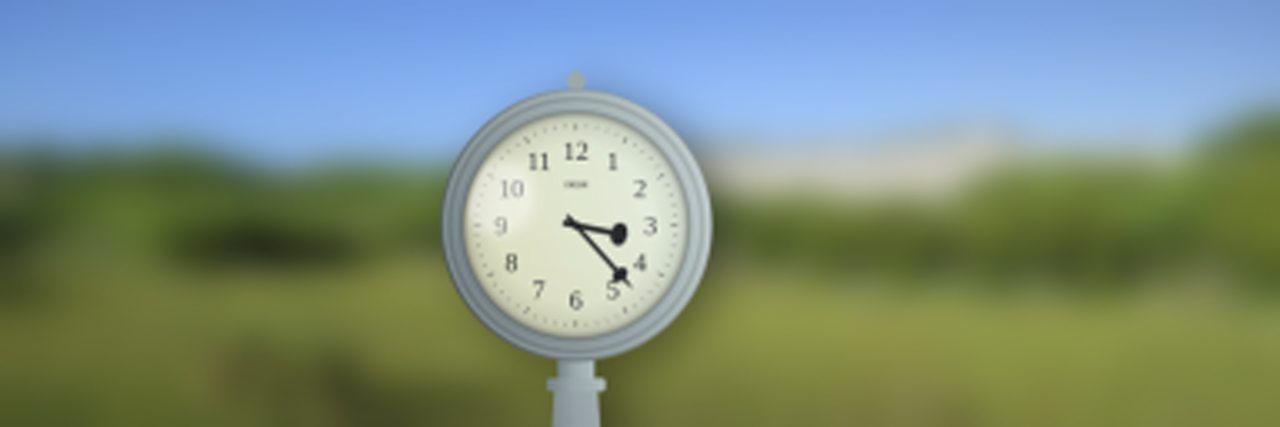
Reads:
3,23
